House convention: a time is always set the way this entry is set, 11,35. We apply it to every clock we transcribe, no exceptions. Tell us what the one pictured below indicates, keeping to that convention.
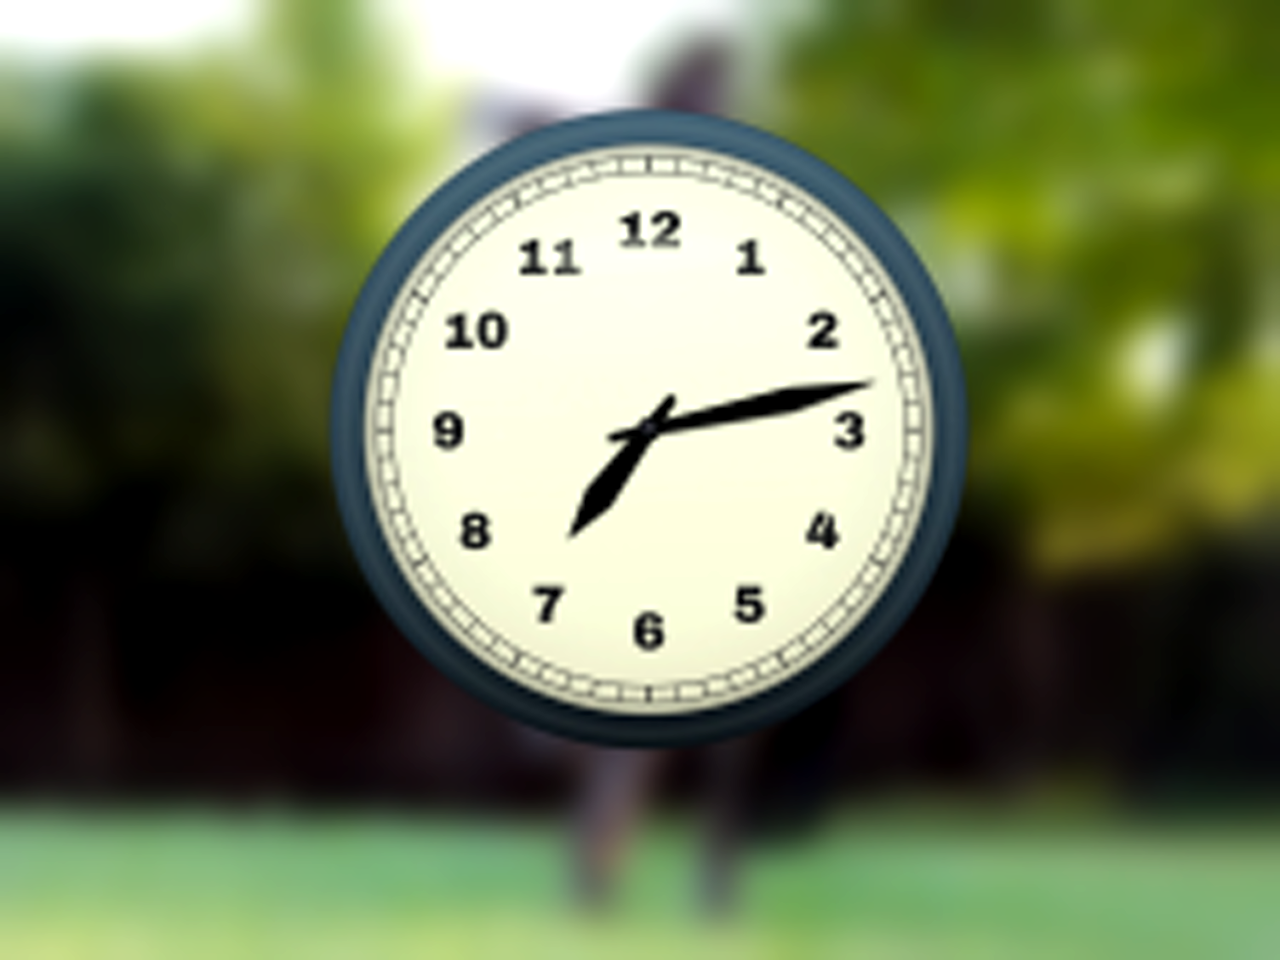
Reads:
7,13
